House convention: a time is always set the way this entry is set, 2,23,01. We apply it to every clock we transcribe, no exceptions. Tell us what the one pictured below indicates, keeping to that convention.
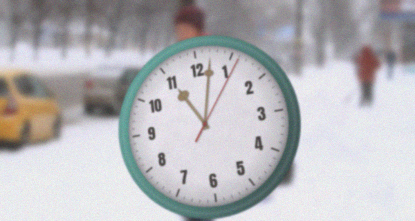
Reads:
11,02,06
